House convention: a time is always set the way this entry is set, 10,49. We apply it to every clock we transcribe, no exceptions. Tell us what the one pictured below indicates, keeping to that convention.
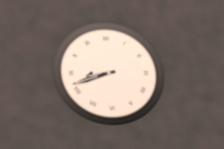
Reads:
8,42
